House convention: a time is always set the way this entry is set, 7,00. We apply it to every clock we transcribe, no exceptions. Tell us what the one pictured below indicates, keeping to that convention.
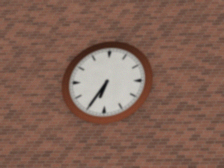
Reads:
6,35
